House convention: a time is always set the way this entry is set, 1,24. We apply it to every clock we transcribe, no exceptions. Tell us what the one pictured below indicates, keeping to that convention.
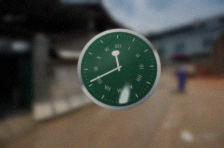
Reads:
11,41
